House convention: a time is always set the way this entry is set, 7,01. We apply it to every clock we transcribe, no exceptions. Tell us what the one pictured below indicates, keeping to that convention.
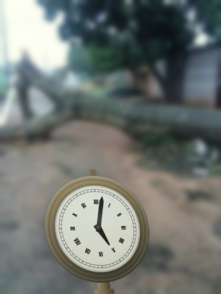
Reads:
5,02
